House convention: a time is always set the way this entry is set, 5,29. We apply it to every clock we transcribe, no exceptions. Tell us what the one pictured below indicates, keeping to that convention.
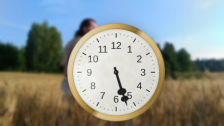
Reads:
5,27
